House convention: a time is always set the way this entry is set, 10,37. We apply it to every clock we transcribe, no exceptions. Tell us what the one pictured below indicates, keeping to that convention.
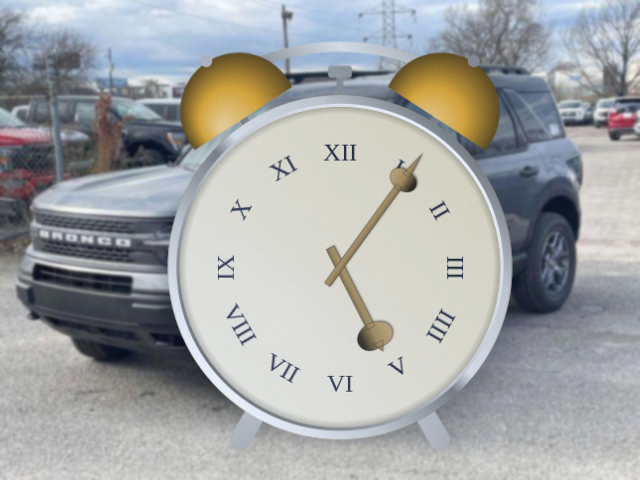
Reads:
5,06
